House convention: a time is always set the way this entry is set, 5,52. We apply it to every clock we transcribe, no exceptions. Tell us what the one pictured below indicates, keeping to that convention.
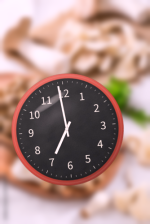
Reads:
6,59
